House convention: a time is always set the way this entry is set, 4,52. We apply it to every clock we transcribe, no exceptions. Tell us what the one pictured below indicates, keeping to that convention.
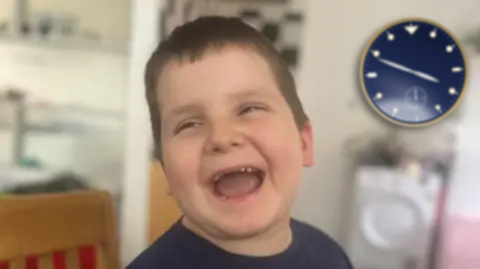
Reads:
3,49
